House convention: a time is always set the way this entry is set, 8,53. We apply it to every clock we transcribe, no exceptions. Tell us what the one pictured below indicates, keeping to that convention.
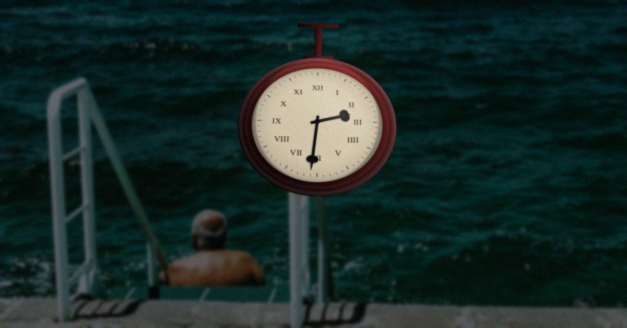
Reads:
2,31
